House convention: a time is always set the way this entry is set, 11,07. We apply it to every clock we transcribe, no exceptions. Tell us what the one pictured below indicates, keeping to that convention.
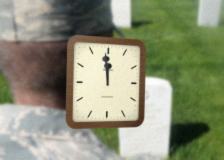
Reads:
11,59
